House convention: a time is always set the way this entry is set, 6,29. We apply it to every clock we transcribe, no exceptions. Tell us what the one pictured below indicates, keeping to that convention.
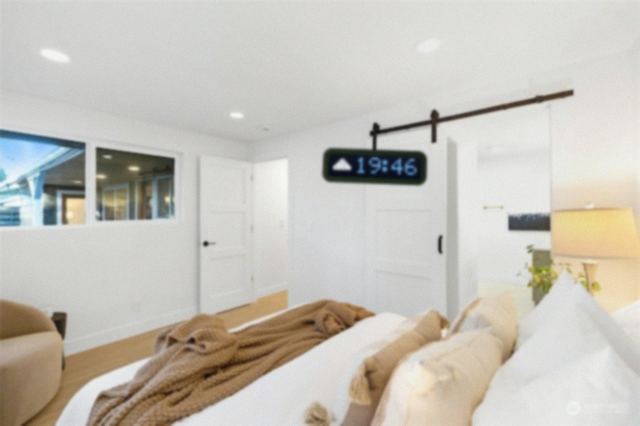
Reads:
19,46
